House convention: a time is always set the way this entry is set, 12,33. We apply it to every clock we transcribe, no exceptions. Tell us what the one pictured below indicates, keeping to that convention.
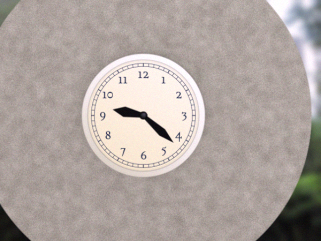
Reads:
9,22
